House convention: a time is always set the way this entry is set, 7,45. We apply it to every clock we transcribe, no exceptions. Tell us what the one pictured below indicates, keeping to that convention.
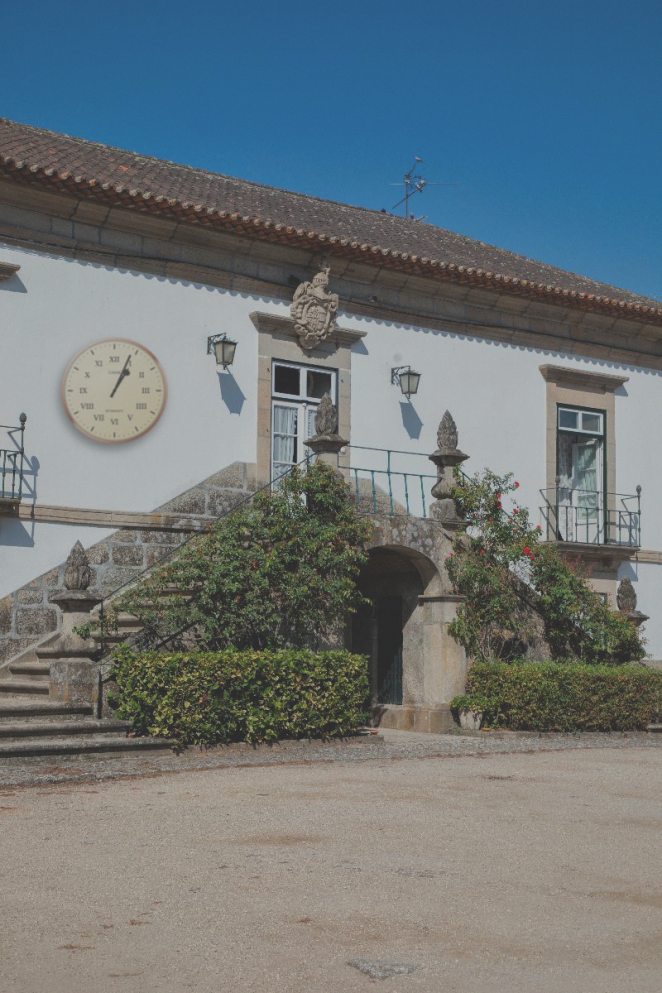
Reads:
1,04
